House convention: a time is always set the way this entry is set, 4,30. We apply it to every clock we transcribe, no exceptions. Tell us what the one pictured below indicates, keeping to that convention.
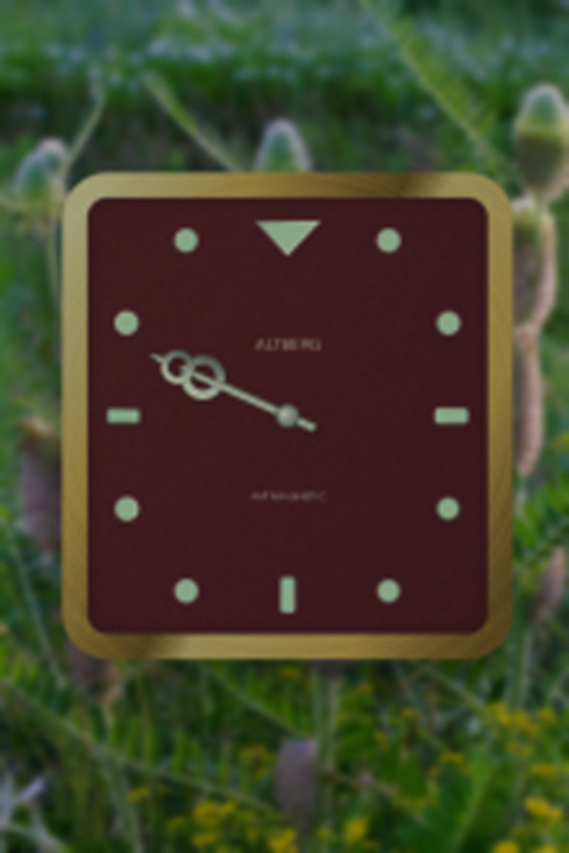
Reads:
9,49
